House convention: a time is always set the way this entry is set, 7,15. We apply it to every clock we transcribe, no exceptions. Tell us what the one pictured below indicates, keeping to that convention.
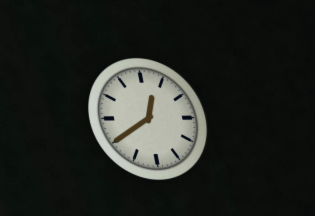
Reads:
12,40
